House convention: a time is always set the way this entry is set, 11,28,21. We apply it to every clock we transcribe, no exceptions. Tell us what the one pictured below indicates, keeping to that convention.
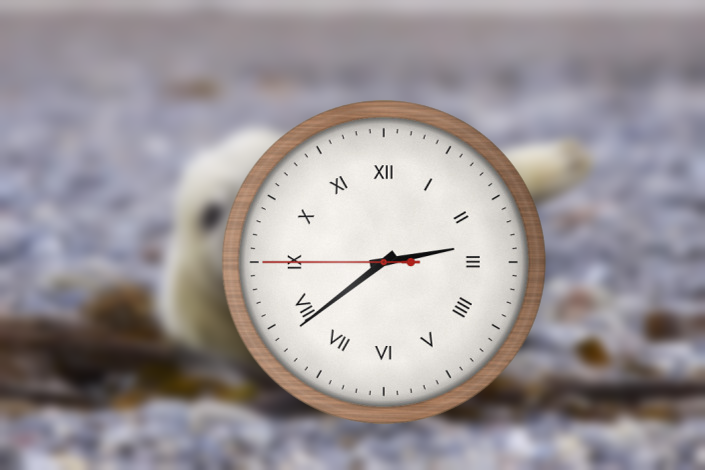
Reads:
2,38,45
